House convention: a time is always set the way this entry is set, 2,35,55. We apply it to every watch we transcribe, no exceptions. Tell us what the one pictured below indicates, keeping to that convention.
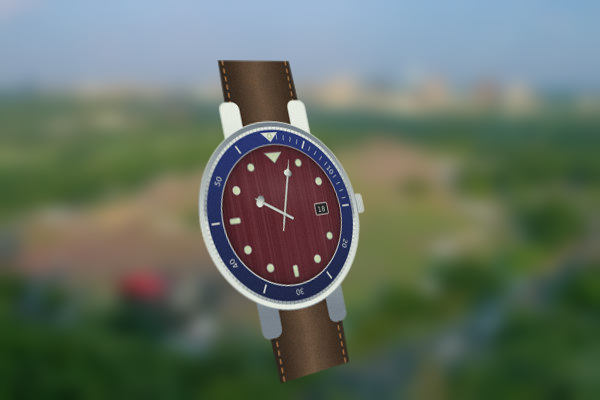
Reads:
10,03,03
